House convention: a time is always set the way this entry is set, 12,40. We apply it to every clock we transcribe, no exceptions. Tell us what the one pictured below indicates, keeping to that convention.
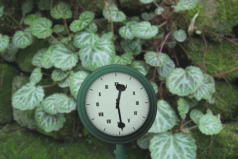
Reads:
12,29
